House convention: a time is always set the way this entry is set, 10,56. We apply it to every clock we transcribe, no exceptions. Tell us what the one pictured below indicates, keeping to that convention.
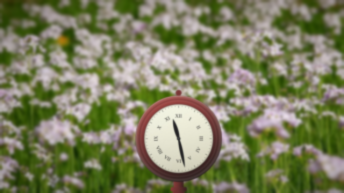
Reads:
11,28
